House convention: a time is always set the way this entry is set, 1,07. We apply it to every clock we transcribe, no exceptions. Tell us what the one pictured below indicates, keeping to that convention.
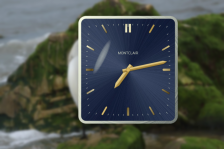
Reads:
7,13
